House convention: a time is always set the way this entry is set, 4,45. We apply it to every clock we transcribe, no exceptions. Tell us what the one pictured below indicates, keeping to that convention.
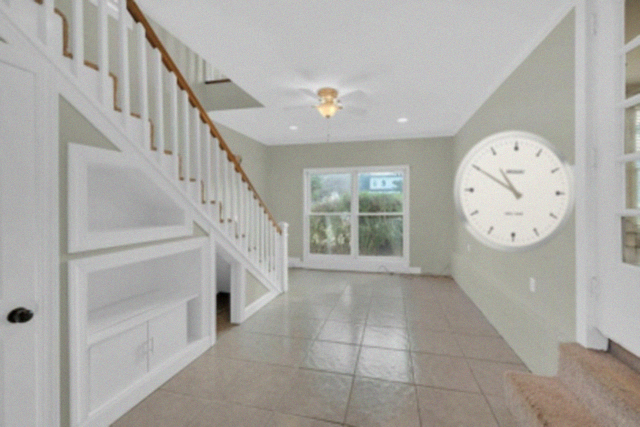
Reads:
10,50
